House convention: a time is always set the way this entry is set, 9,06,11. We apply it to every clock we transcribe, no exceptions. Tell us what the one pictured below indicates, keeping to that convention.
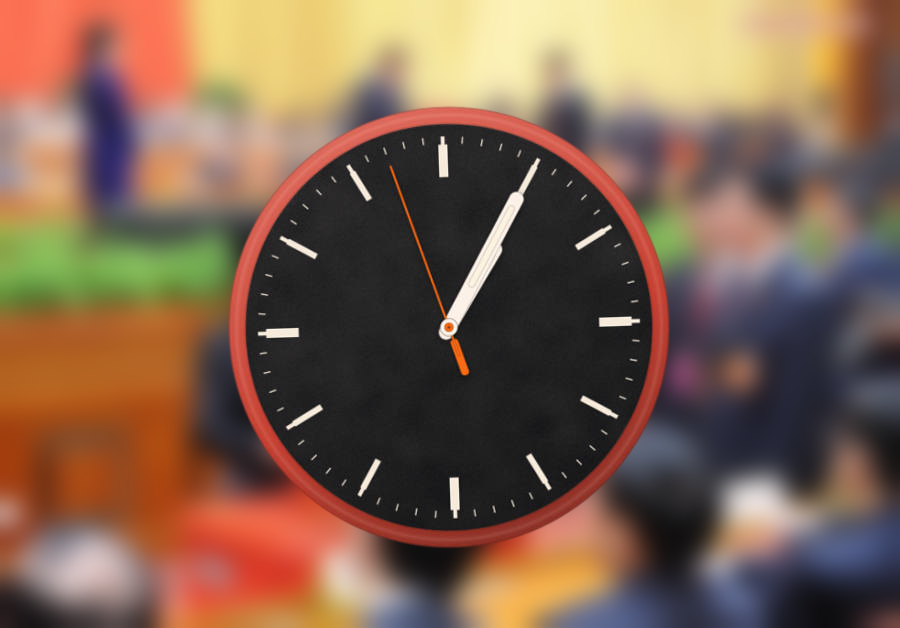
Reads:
1,04,57
